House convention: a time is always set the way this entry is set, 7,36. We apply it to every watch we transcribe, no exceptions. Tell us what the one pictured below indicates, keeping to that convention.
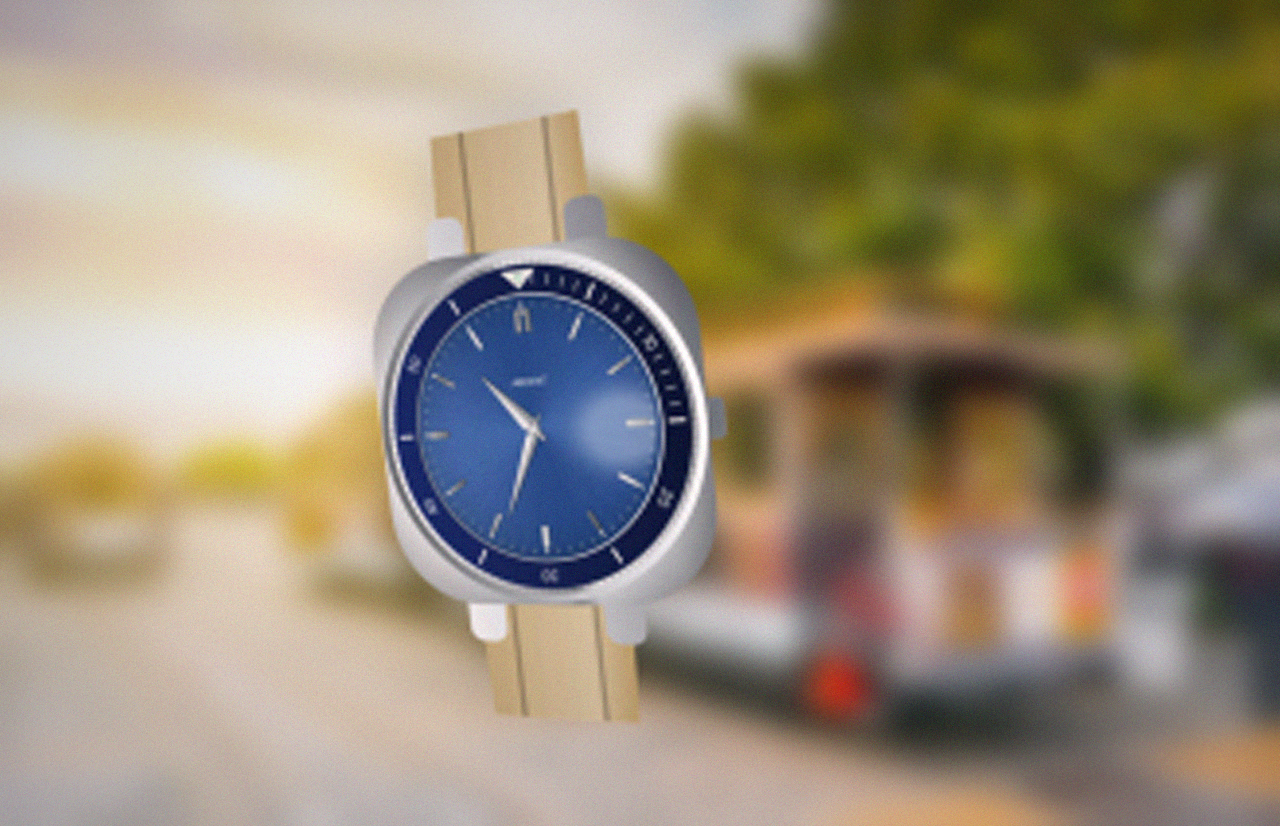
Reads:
10,34
